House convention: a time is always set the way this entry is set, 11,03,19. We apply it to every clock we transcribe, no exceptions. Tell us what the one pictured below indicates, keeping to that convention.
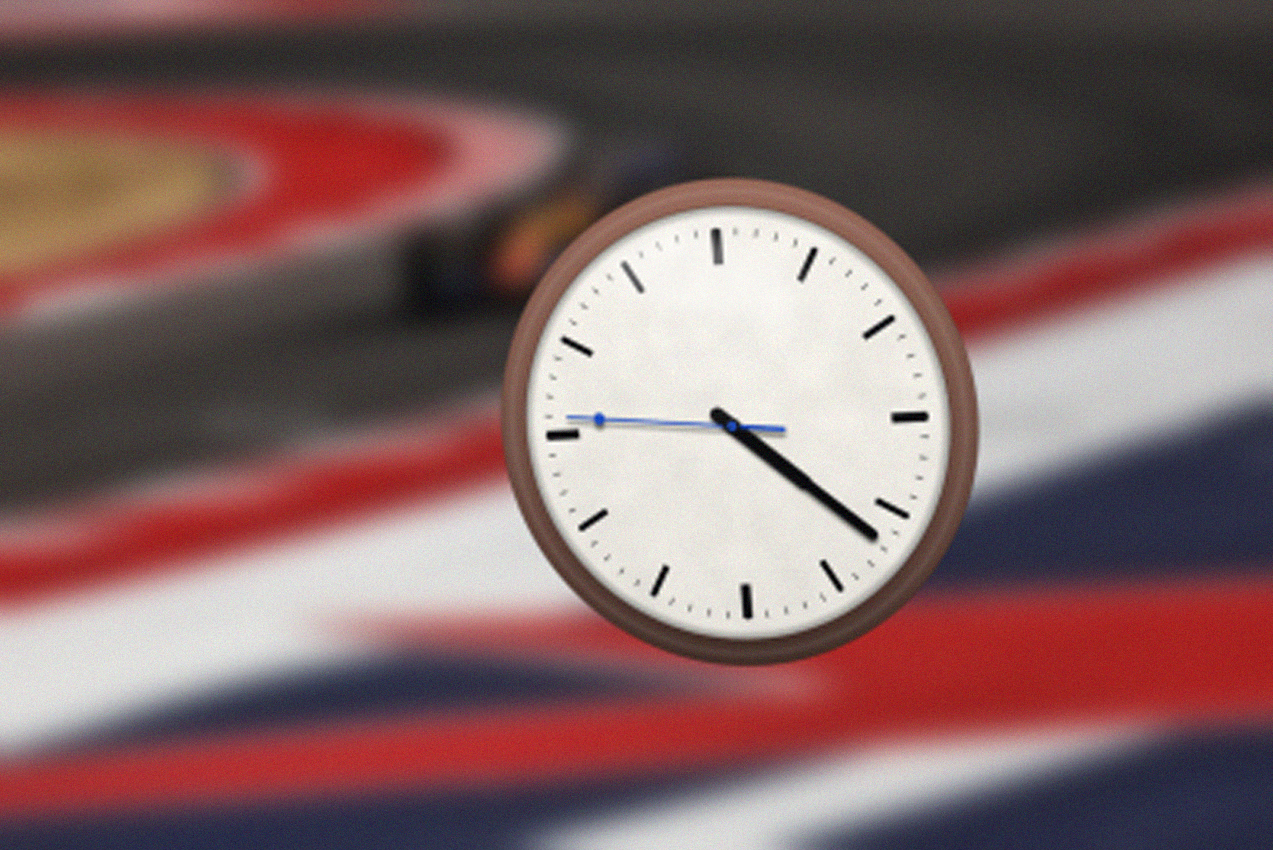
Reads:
4,21,46
